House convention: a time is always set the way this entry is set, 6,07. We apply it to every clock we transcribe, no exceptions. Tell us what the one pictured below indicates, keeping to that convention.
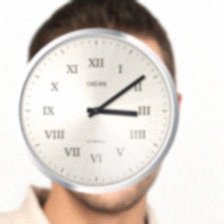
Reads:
3,09
